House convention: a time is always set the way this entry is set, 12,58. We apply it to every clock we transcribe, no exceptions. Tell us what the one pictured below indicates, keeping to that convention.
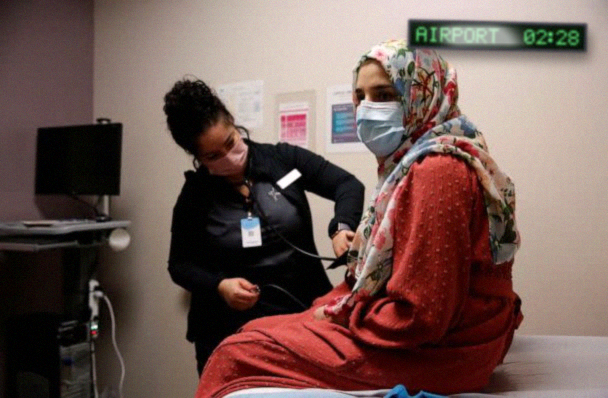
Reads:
2,28
